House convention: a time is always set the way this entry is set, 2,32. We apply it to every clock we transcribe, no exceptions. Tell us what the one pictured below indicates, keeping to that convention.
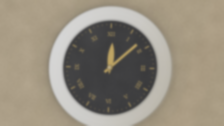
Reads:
12,08
